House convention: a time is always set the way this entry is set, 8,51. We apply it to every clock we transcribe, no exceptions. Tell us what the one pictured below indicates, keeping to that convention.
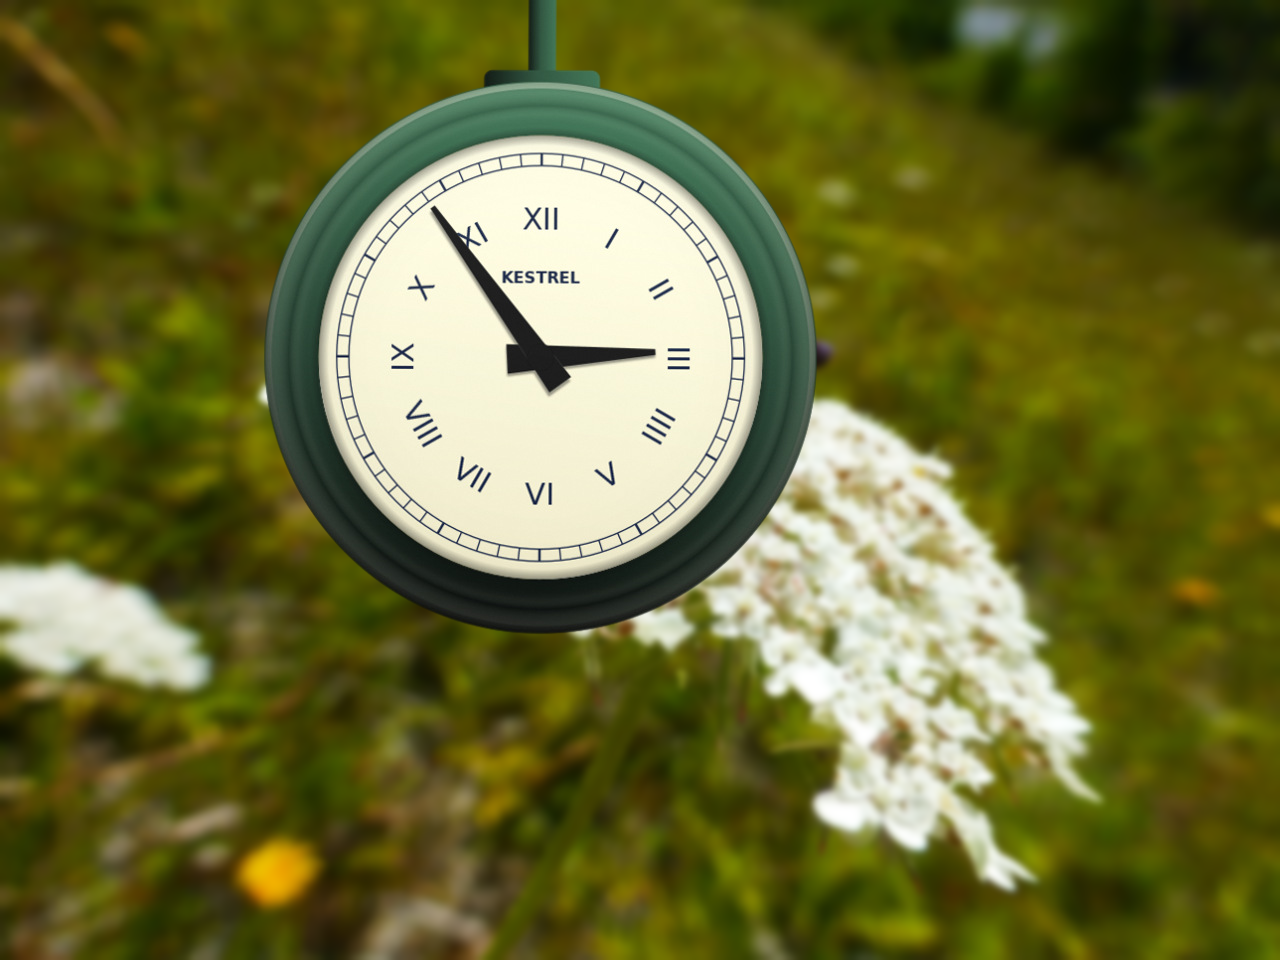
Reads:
2,54
